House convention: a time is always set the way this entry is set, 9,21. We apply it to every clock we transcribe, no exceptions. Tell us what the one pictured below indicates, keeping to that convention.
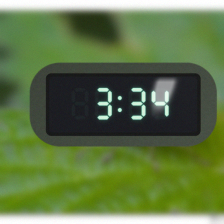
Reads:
3,34
